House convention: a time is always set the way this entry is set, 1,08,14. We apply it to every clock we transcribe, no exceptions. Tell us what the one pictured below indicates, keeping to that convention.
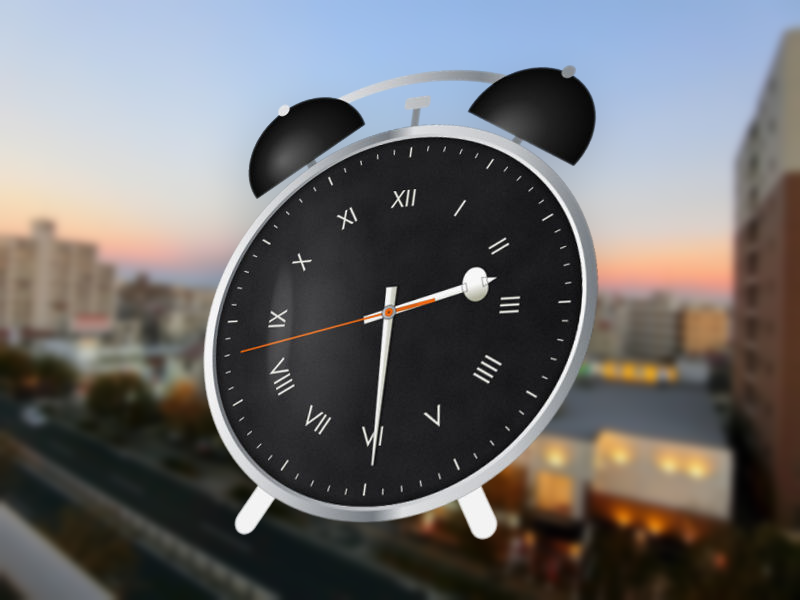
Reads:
2,29,43
